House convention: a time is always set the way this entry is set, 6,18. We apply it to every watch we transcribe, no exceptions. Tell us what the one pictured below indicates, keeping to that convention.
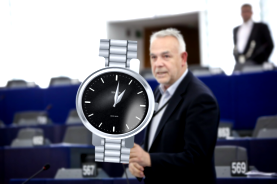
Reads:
1,01
